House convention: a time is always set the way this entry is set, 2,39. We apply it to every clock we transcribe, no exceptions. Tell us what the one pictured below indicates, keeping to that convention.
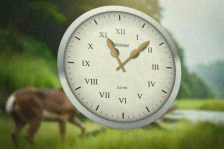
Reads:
11,08
